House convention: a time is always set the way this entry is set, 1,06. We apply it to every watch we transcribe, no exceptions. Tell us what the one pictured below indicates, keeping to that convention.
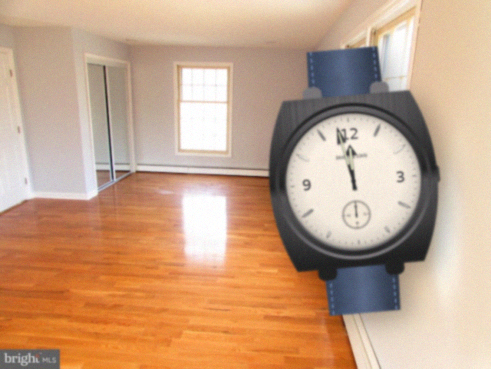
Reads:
11,58
